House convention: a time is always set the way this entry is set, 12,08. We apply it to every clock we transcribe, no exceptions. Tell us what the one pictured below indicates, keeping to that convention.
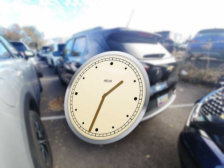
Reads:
1,32
